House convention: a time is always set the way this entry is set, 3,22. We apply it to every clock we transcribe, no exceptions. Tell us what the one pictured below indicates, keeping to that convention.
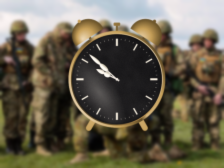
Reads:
9,52
